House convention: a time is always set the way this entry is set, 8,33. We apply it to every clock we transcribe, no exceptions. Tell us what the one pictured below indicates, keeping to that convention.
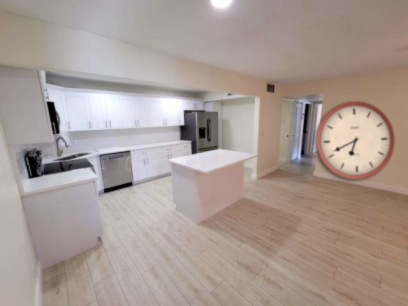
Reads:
6,41
